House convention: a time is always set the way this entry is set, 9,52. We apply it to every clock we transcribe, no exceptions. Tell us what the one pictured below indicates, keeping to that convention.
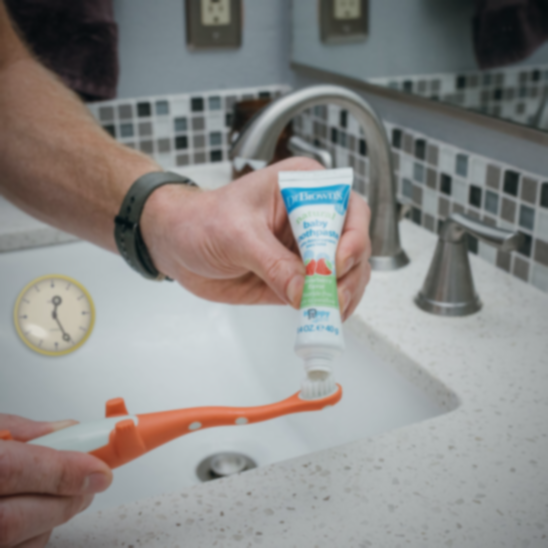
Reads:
12,26
